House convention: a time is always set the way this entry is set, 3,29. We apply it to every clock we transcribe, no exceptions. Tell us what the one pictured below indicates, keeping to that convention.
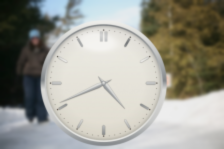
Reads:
4,41
